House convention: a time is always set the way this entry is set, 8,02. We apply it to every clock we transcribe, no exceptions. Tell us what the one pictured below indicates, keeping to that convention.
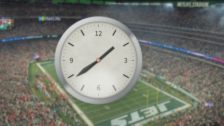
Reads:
1,39
